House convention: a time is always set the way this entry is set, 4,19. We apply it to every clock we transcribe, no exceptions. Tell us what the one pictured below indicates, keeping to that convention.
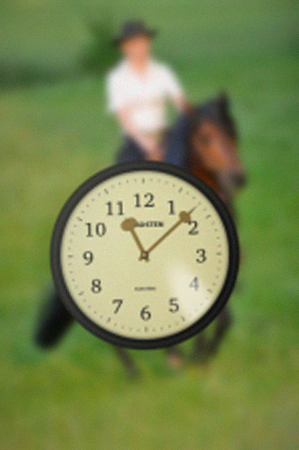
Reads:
11,08
